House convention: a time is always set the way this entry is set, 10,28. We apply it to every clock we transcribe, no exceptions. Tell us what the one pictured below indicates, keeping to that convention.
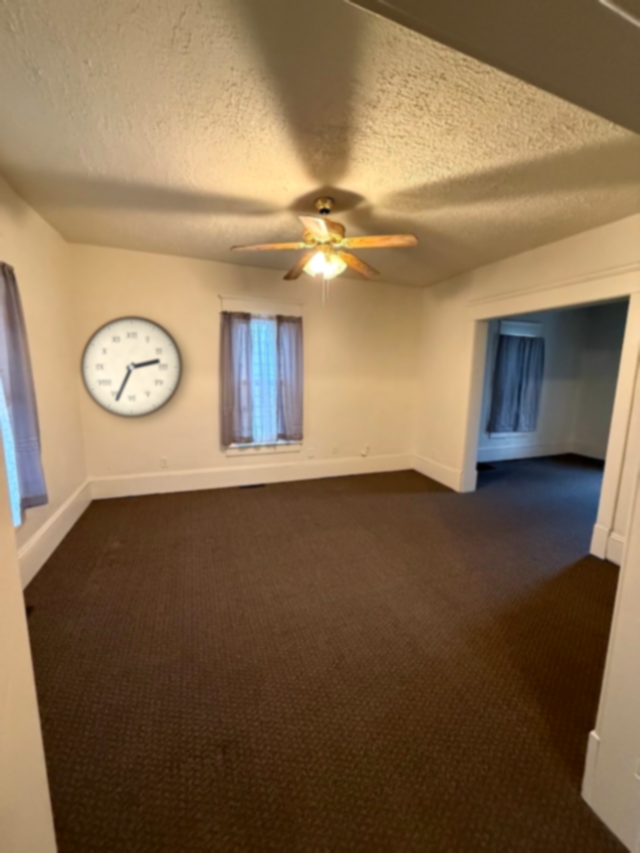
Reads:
2,34
